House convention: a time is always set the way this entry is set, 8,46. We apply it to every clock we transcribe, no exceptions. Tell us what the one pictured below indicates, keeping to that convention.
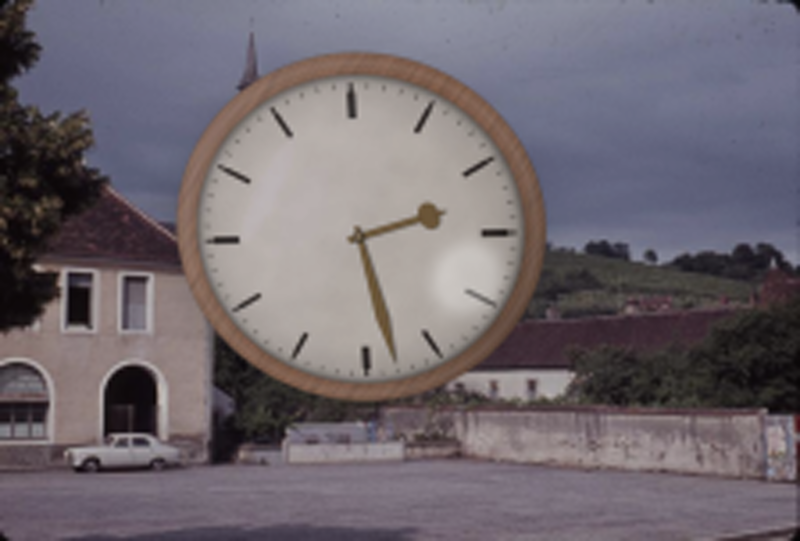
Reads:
2,28
